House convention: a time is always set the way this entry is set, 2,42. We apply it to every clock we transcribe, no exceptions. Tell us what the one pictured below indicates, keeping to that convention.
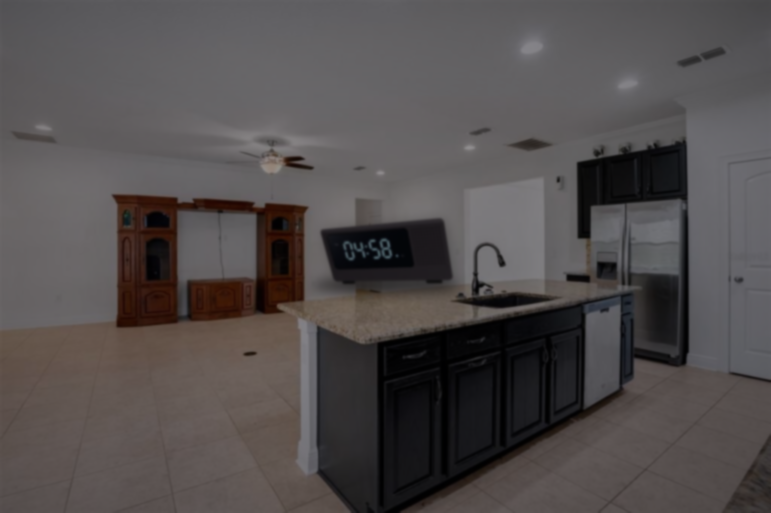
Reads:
4,58
